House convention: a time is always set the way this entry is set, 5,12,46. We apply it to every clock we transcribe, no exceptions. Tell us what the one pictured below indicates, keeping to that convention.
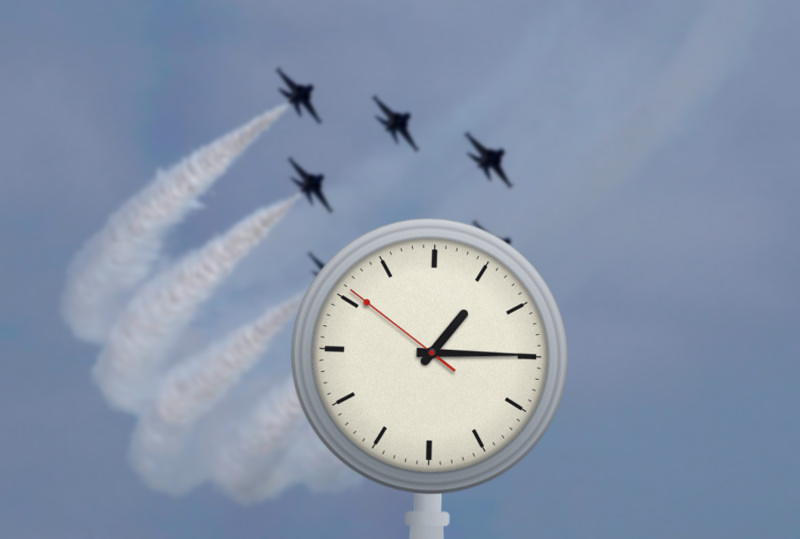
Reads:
1,14,51
